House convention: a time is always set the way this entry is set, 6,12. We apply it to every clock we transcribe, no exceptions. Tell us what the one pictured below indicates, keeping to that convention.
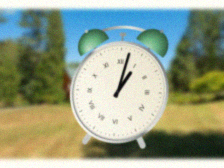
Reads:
1,02
